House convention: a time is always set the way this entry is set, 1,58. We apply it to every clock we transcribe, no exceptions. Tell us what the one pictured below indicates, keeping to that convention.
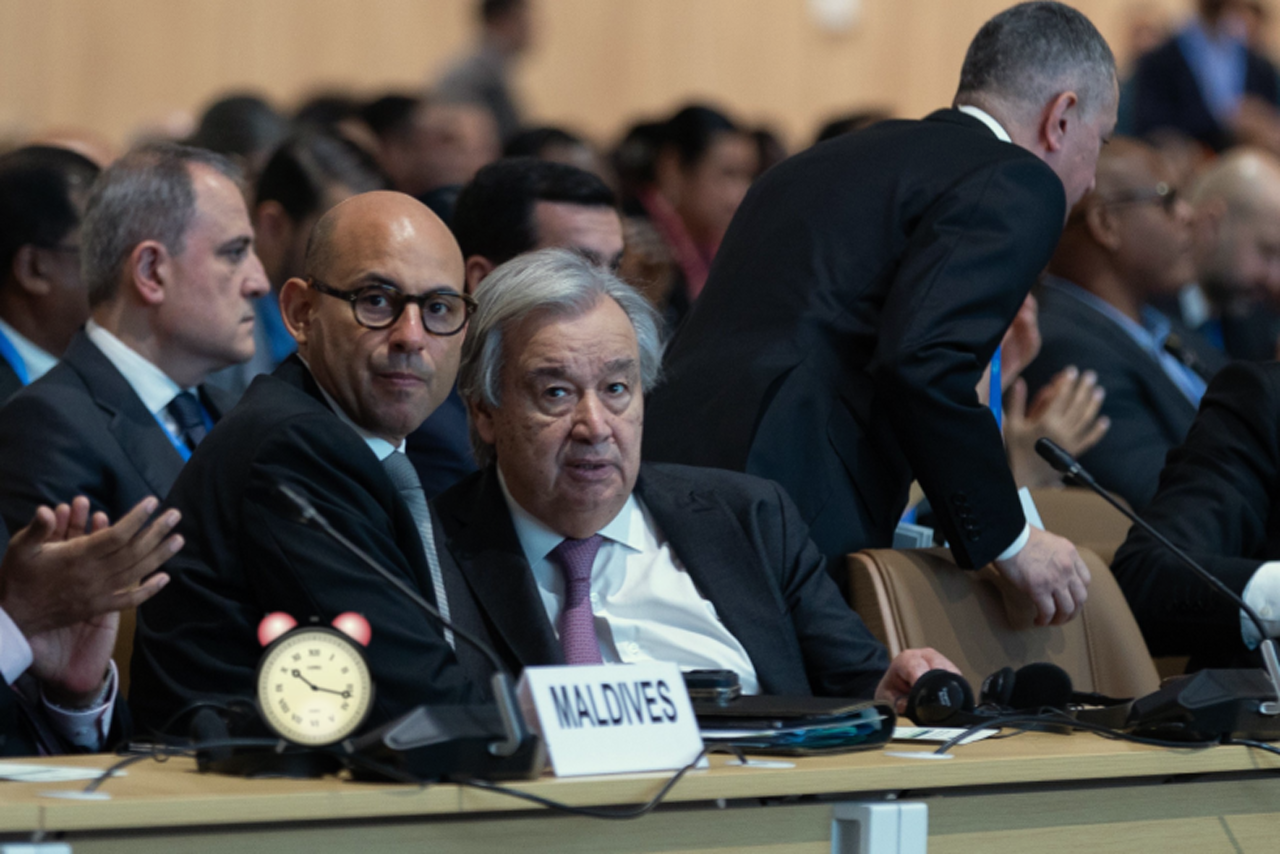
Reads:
10,17
